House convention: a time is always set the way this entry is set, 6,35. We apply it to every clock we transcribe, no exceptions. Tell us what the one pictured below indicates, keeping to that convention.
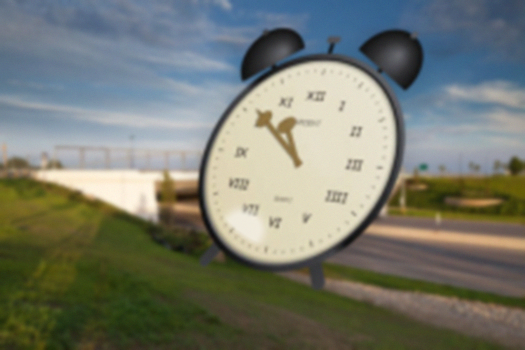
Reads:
10,51
